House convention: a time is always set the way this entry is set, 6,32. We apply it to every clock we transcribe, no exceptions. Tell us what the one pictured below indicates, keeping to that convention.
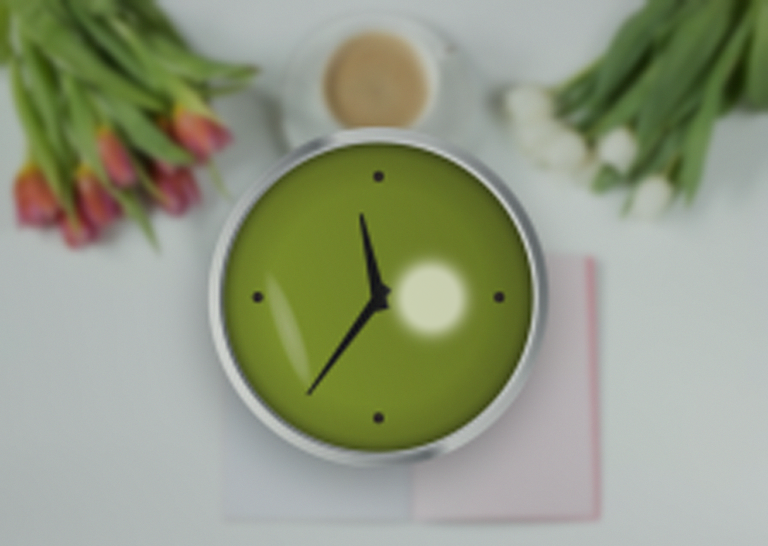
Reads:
11,36
